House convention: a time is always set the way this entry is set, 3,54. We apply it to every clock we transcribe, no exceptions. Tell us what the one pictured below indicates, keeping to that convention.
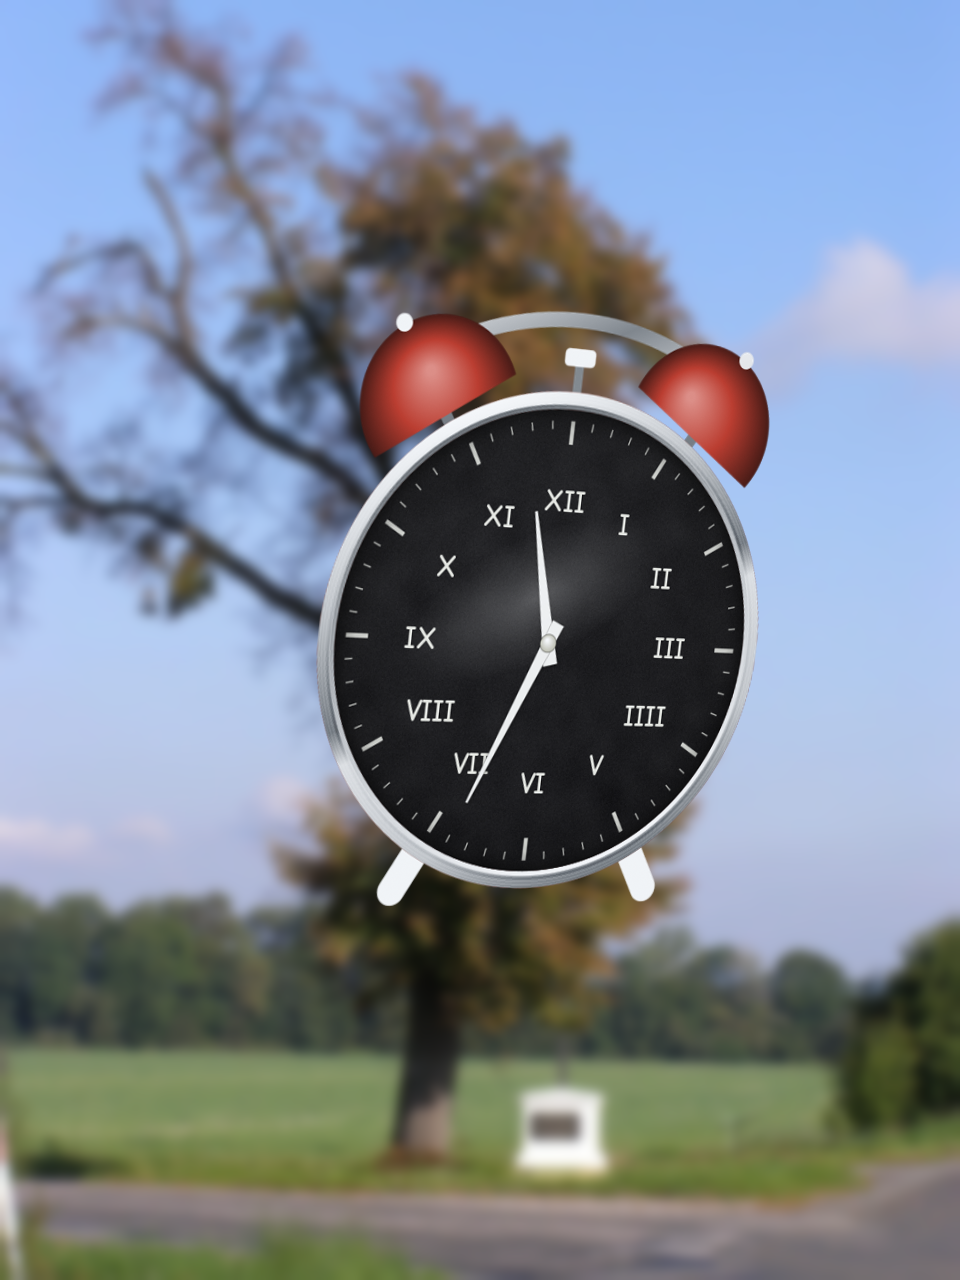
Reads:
11,34
